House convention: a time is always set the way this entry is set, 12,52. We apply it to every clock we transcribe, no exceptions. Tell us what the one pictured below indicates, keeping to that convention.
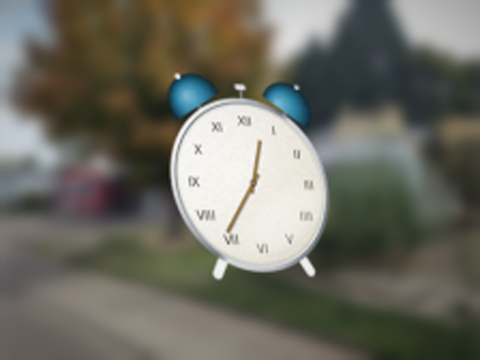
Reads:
12,36
